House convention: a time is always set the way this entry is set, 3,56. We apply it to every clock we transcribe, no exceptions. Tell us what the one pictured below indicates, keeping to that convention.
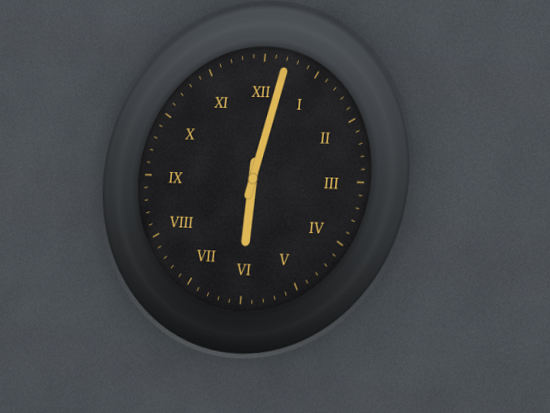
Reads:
6,02
